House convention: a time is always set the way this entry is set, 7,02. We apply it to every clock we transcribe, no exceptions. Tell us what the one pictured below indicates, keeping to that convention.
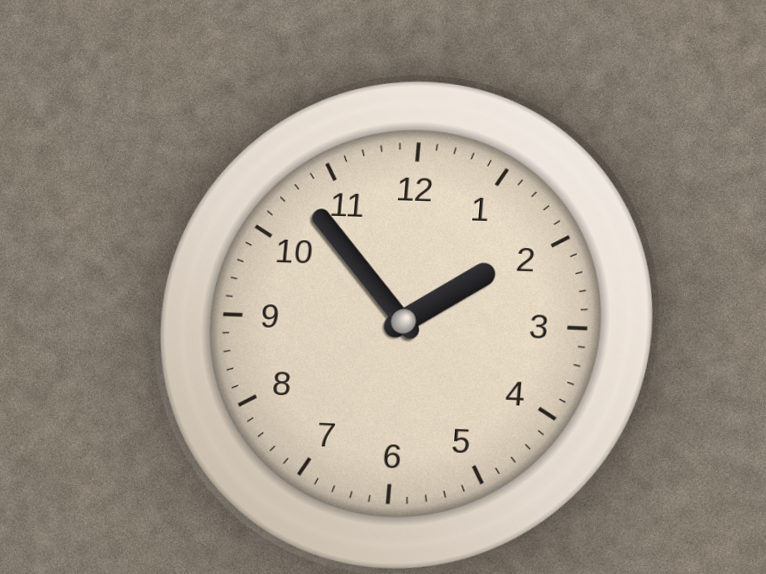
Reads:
1,53
